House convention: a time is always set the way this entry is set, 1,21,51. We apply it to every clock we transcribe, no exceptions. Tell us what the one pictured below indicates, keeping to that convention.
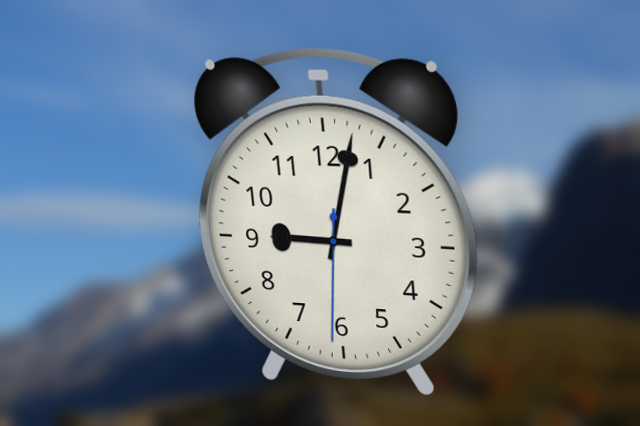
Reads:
9,02,31
